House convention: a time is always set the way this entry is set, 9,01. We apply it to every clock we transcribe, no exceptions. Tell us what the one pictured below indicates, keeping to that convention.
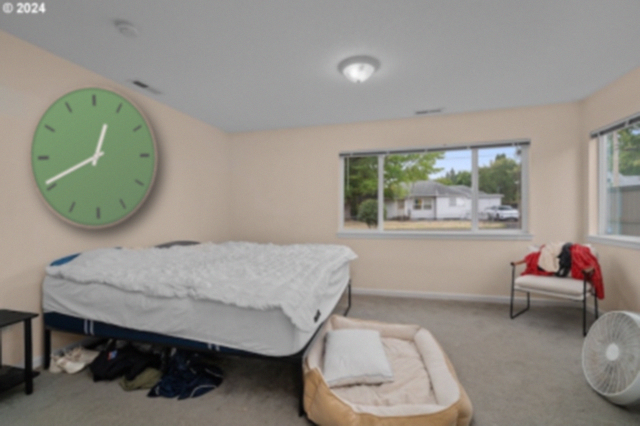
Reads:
12,41
